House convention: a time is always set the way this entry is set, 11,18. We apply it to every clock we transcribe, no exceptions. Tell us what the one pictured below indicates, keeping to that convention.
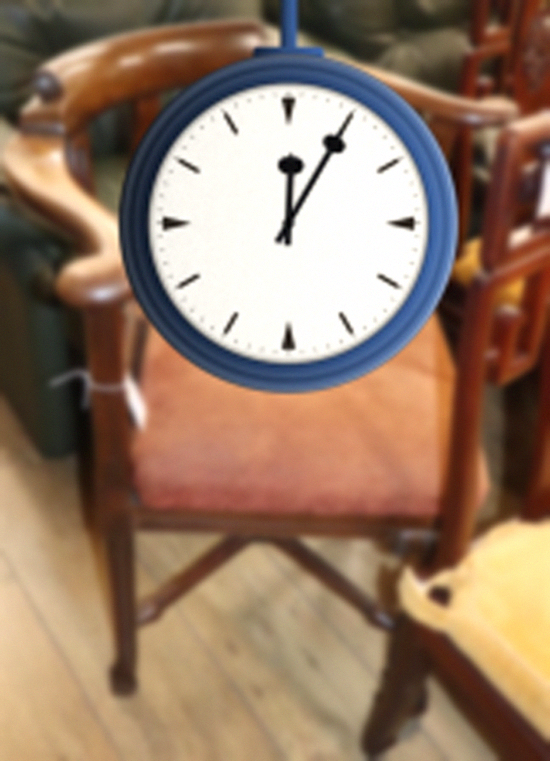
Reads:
12,05
